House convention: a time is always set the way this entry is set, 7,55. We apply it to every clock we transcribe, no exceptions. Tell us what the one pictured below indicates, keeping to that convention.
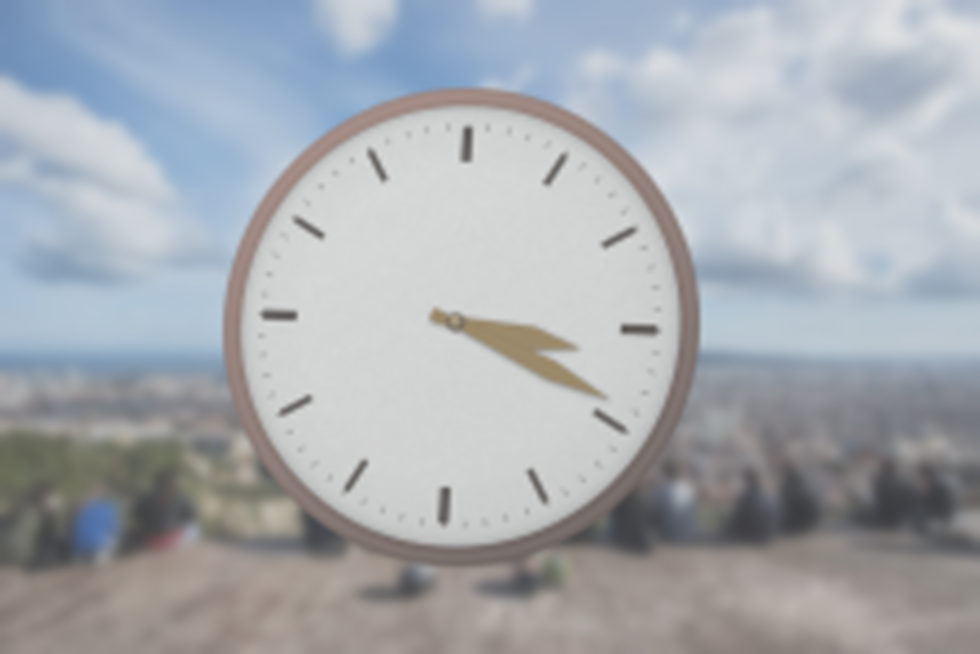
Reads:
3,19
